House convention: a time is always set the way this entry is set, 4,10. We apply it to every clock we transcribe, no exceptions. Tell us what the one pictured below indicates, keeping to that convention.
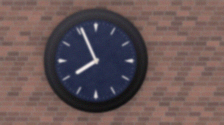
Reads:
7,56
